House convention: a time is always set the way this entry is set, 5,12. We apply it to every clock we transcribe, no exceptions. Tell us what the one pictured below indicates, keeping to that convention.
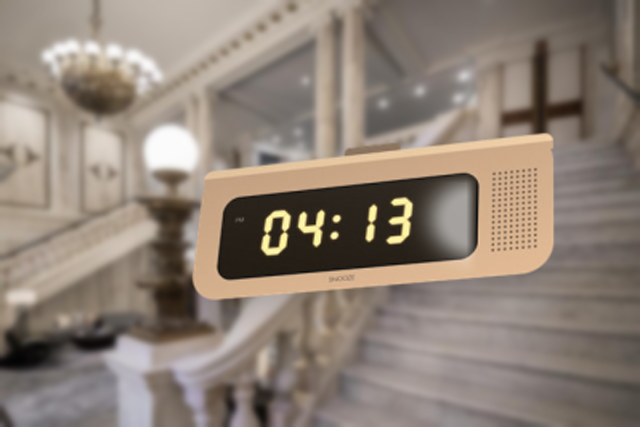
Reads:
4,13
